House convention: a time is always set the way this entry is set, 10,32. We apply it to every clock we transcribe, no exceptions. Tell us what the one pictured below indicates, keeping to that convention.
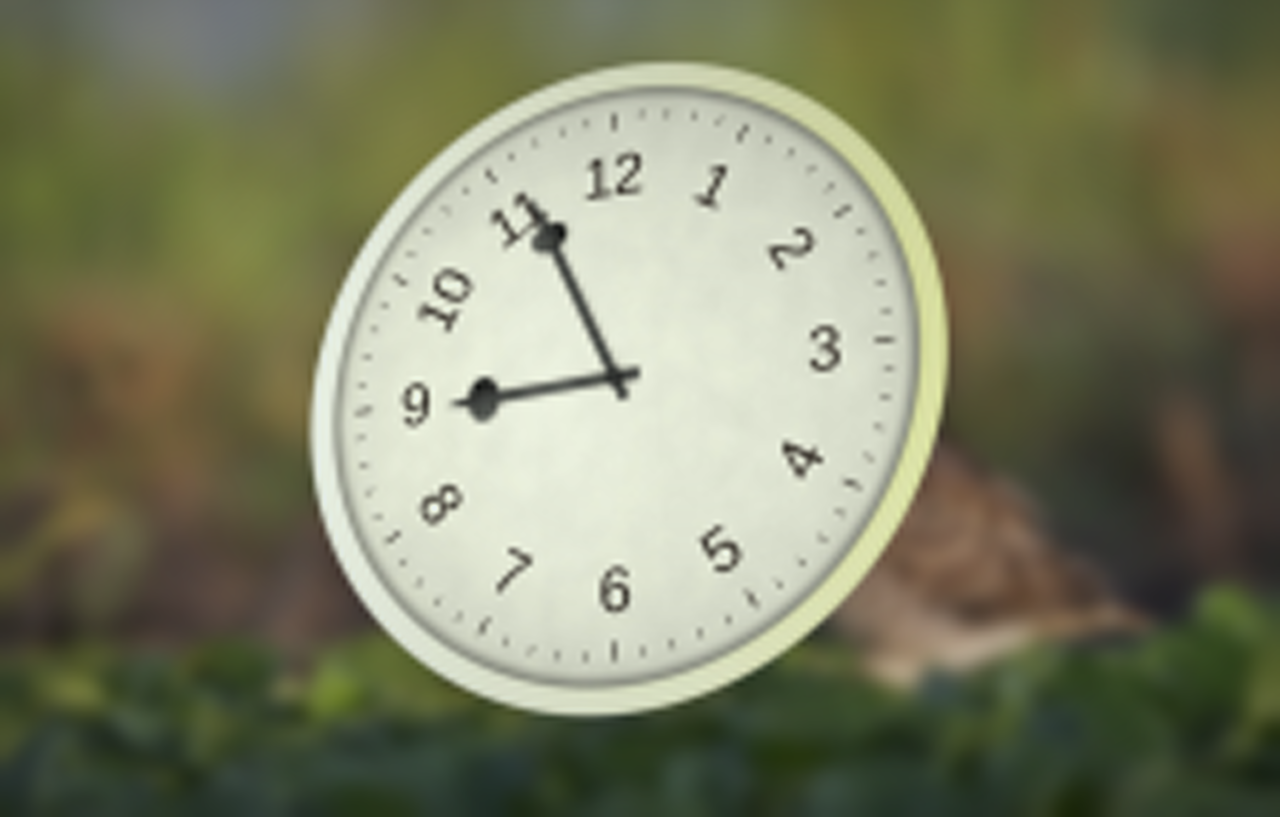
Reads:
8,56
